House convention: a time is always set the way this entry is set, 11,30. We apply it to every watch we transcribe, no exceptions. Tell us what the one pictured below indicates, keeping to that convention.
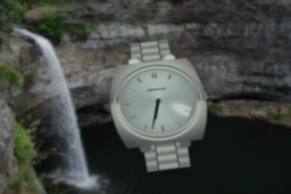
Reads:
6,33
